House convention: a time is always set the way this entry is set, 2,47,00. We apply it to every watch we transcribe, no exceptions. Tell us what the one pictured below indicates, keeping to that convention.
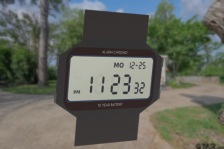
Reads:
11,23,32
